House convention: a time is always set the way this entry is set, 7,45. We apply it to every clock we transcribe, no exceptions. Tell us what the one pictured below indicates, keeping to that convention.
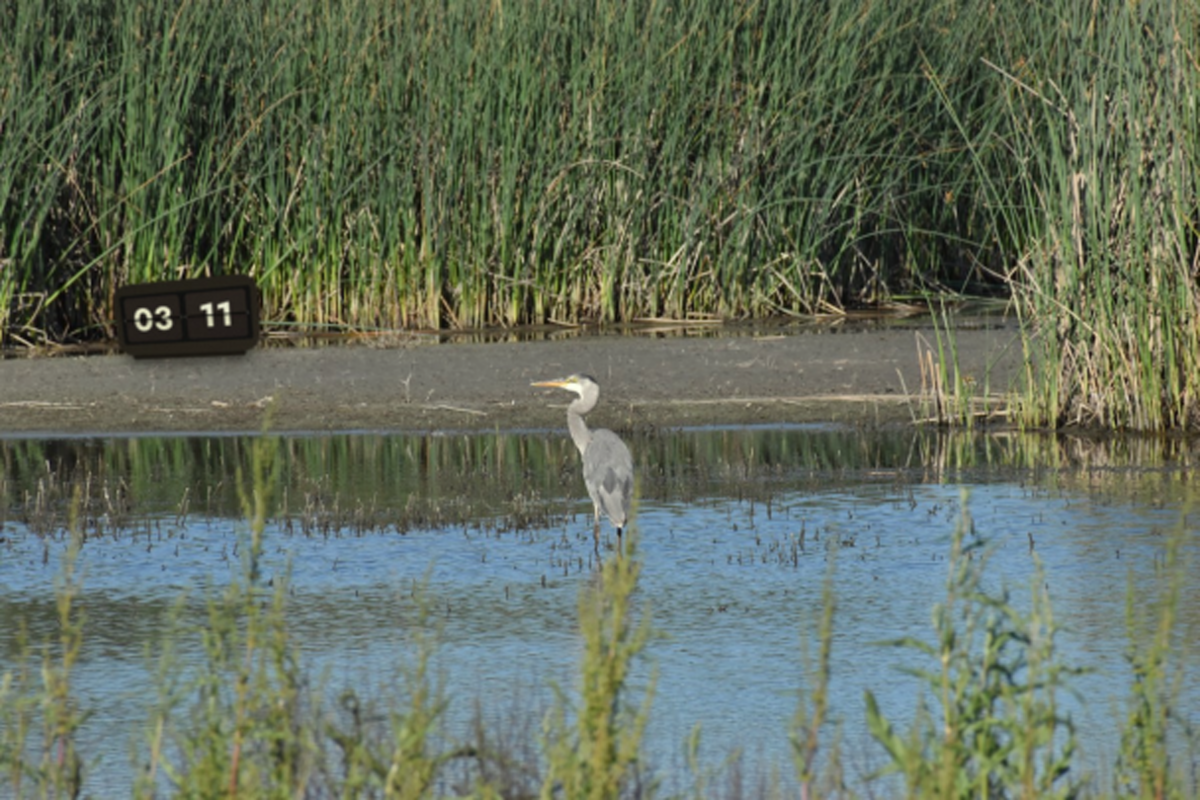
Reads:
3,11
